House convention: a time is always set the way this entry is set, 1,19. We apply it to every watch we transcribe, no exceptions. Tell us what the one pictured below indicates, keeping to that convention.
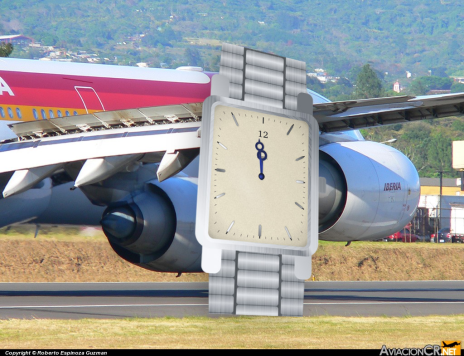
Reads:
11,59
